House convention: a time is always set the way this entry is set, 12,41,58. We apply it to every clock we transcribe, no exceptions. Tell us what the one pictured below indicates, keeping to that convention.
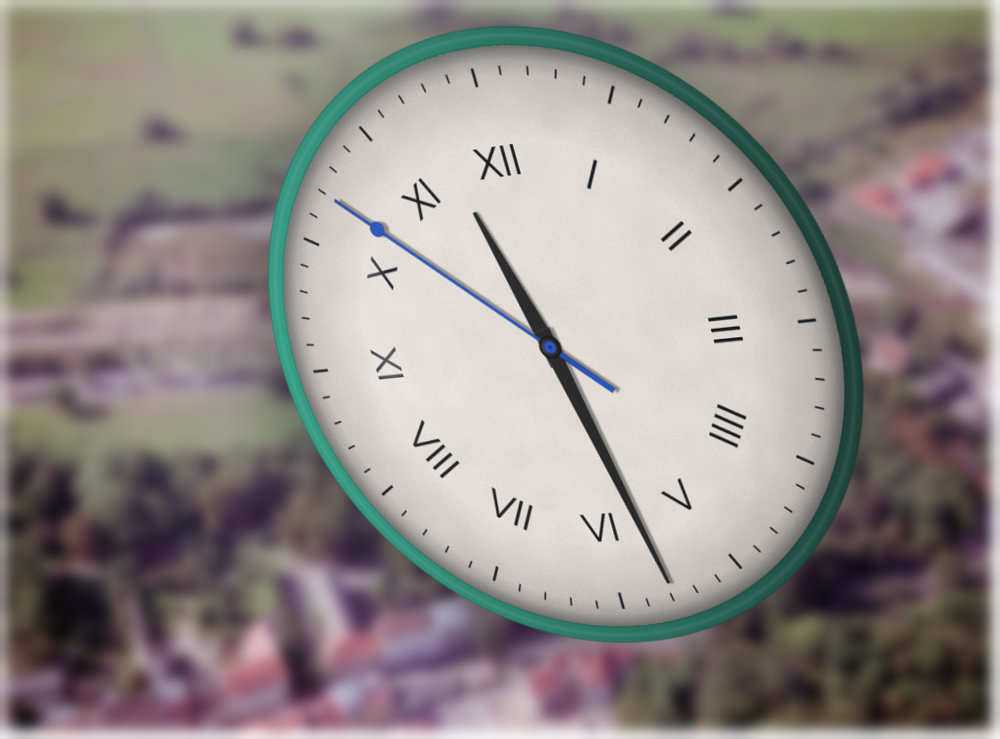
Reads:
11,27,52
